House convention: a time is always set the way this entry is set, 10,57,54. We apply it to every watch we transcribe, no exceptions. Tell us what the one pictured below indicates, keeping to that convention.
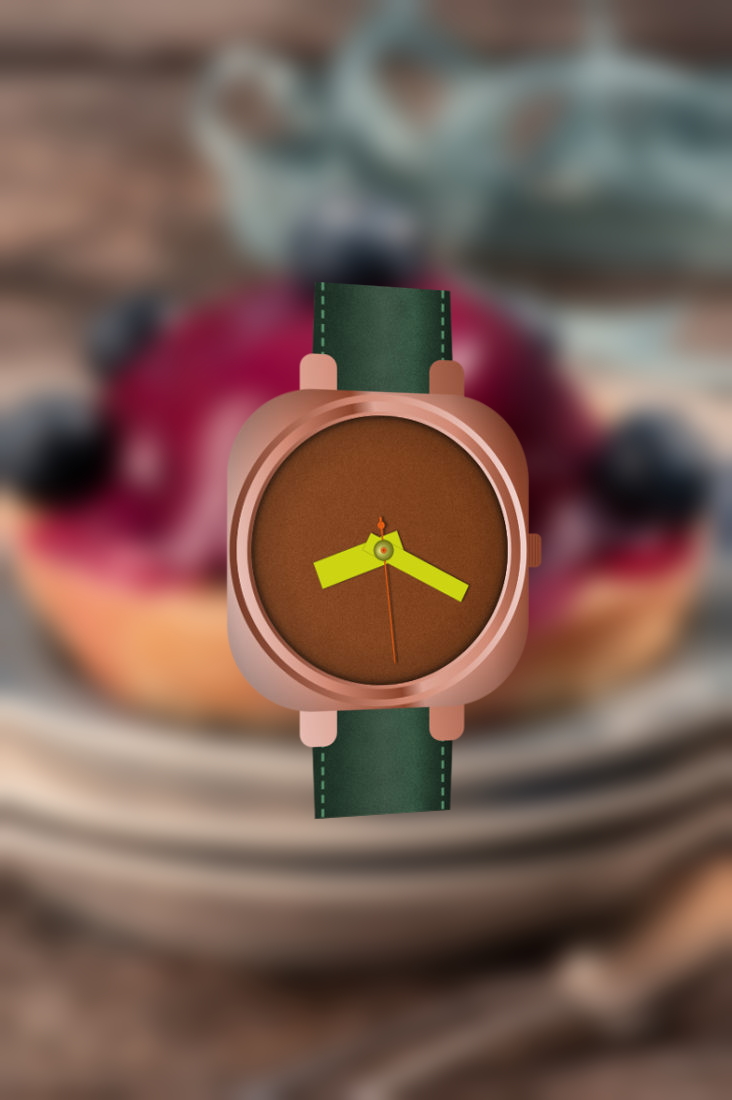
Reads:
8,19,29
